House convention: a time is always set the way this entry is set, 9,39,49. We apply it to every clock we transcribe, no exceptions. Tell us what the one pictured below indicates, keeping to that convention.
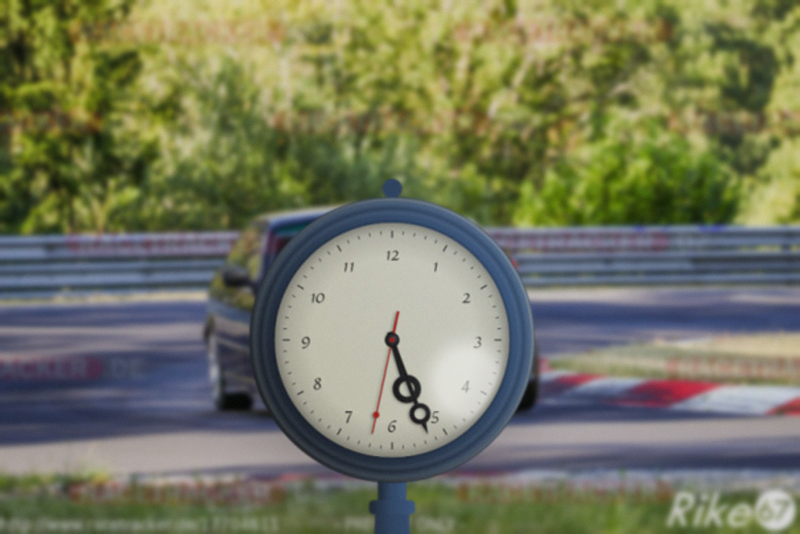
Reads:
5,26,32
